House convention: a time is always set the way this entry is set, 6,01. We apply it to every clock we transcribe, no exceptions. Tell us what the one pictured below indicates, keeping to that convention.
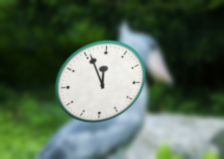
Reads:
11,56
